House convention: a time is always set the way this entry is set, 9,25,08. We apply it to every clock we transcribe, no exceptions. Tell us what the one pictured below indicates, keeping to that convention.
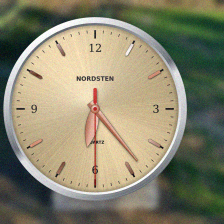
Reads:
6,23,30
